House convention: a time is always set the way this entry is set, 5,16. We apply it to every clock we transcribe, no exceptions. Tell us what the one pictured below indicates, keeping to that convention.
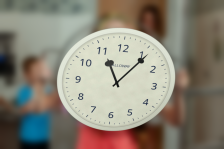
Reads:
11,06
